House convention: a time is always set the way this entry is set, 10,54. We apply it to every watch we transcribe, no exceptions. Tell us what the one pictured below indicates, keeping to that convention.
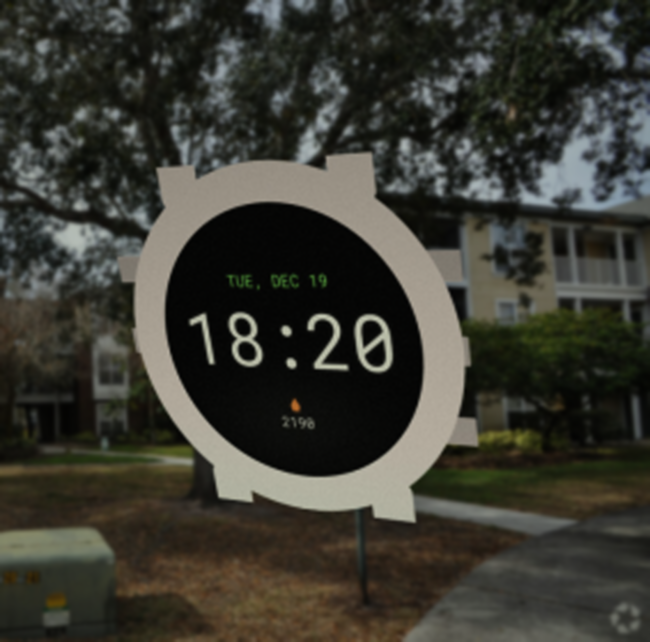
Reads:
18,20
